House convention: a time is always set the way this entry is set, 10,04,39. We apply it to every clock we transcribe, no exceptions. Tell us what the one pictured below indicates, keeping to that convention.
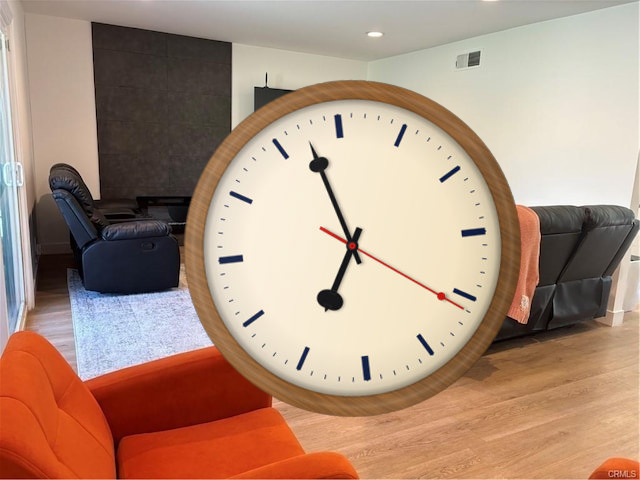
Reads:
6,57,21
